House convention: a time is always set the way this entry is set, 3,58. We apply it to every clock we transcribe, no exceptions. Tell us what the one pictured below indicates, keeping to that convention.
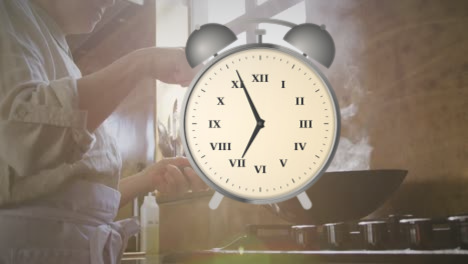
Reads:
6,56
